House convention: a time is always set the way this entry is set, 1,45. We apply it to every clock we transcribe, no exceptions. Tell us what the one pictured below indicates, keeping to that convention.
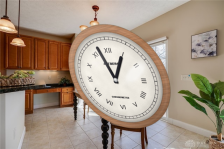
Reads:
12,57
